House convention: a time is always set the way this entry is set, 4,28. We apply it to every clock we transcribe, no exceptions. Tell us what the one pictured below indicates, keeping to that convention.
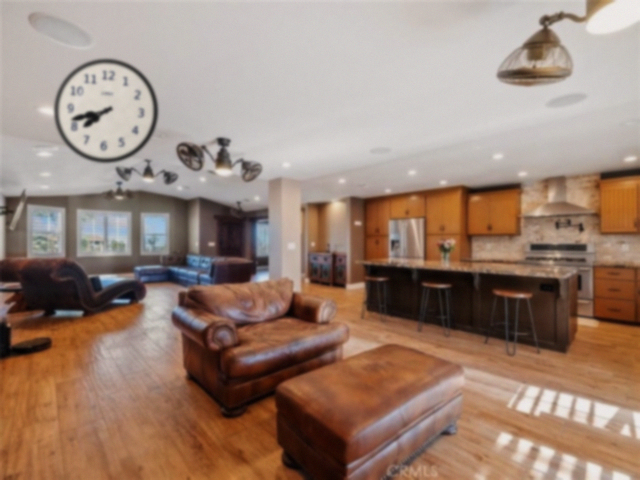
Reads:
7,42
